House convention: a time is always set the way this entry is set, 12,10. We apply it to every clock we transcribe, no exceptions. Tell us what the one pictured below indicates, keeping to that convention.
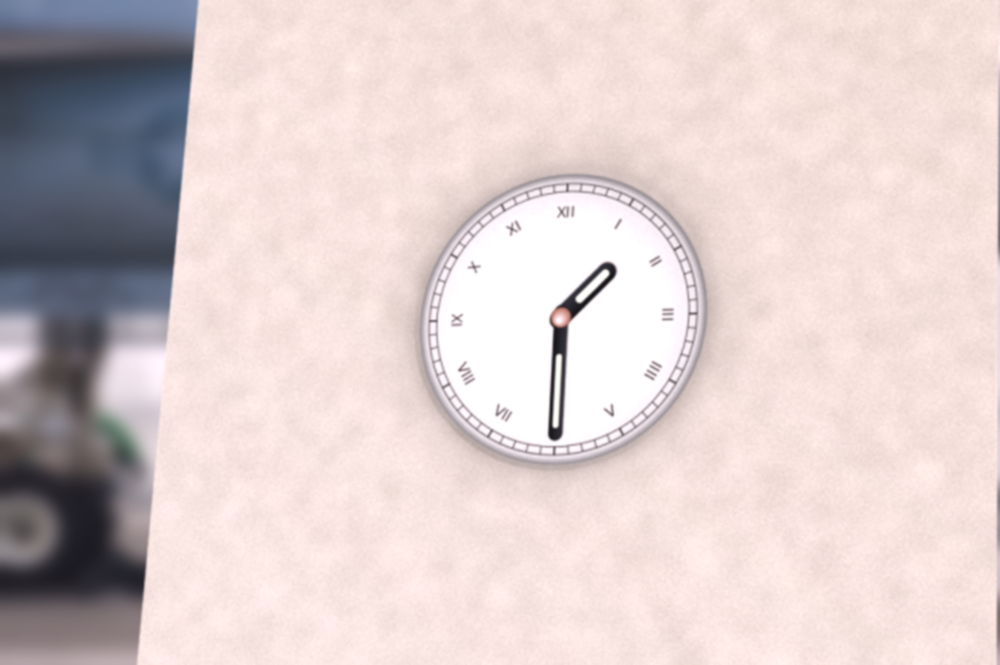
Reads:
1,30
